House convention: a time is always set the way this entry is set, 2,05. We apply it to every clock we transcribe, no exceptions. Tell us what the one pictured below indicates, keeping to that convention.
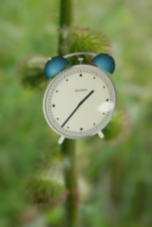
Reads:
1,37
